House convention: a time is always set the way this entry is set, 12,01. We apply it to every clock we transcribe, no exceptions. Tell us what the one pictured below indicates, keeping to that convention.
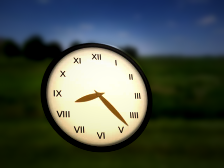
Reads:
8,23
